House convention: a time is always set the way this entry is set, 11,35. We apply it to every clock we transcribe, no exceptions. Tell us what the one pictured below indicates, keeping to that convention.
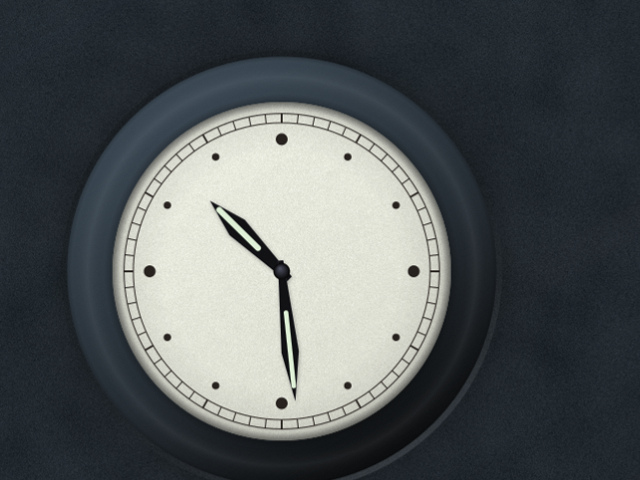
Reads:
10,29
